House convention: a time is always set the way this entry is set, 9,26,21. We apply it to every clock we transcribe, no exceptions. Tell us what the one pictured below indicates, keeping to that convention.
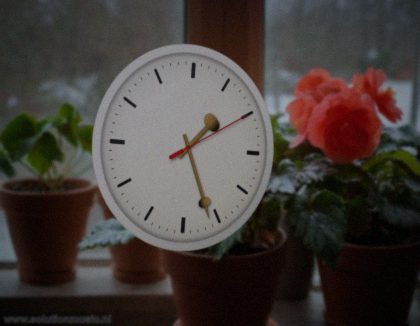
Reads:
1,26,10
